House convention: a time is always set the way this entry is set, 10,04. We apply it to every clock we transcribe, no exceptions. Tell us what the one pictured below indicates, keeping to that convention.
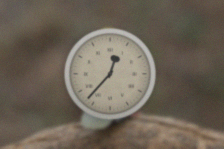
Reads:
12,37
